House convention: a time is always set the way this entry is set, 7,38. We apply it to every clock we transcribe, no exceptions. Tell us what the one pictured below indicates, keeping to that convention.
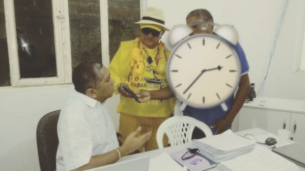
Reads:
2,37
